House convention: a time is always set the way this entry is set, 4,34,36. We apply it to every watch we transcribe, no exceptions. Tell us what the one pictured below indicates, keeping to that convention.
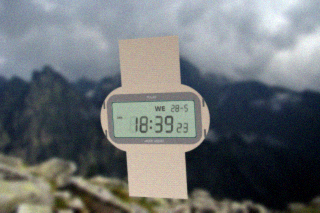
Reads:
18,39,23
